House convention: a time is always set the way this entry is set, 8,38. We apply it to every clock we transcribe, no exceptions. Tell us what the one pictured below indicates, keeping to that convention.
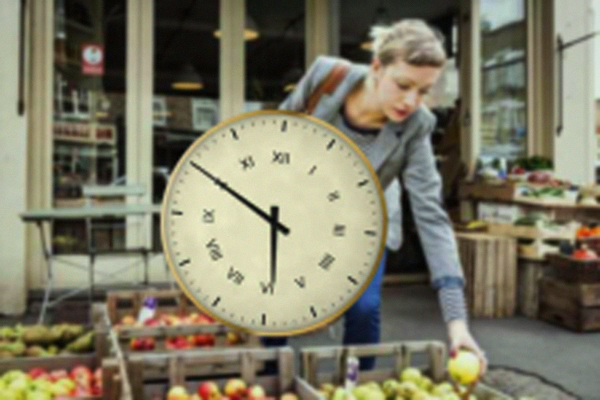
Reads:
5,50
